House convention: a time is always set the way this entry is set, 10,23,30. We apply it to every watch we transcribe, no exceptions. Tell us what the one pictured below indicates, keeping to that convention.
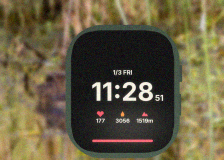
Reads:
11,28,51
